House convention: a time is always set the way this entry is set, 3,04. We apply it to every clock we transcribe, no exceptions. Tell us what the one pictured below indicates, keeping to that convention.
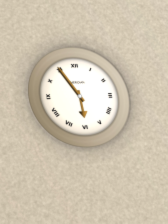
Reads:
5,55
